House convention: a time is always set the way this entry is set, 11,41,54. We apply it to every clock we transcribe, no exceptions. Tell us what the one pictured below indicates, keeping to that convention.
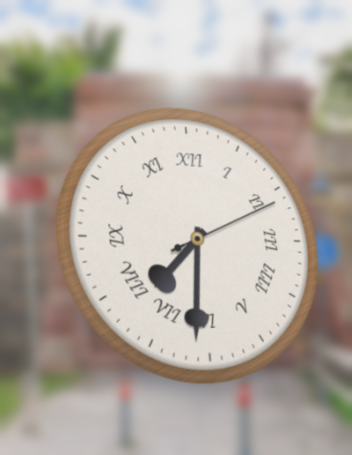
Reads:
7,31,11
